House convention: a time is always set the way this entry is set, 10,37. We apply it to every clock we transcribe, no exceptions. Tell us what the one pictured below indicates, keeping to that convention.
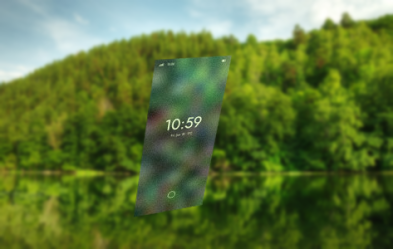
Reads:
10,59
